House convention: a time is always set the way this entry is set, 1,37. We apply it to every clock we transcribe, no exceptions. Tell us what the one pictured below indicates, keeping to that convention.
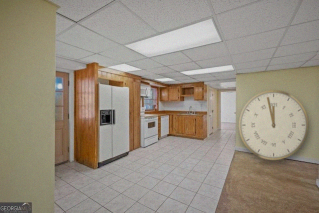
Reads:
11,58
